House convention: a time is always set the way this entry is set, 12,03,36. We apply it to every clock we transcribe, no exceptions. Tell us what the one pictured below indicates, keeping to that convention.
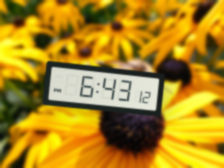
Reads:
6,43,12
